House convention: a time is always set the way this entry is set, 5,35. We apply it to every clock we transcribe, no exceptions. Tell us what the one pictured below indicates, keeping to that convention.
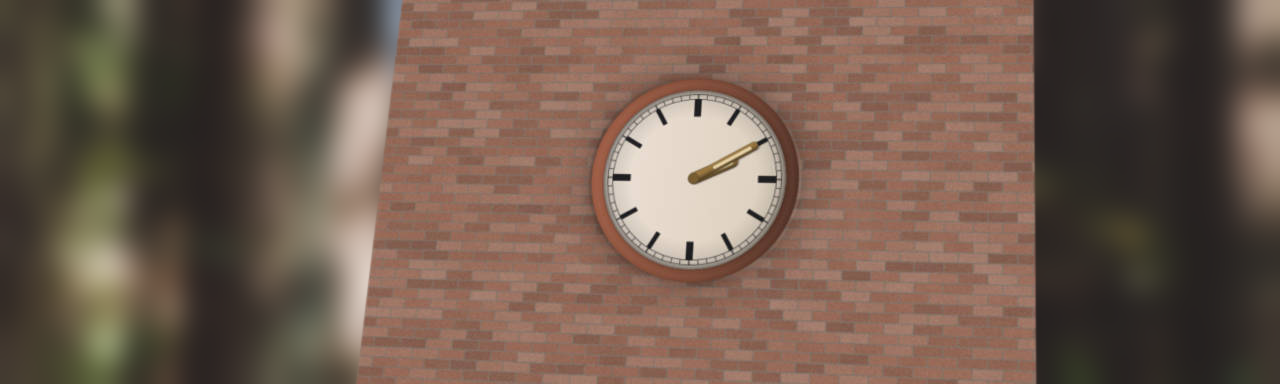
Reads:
2,10
